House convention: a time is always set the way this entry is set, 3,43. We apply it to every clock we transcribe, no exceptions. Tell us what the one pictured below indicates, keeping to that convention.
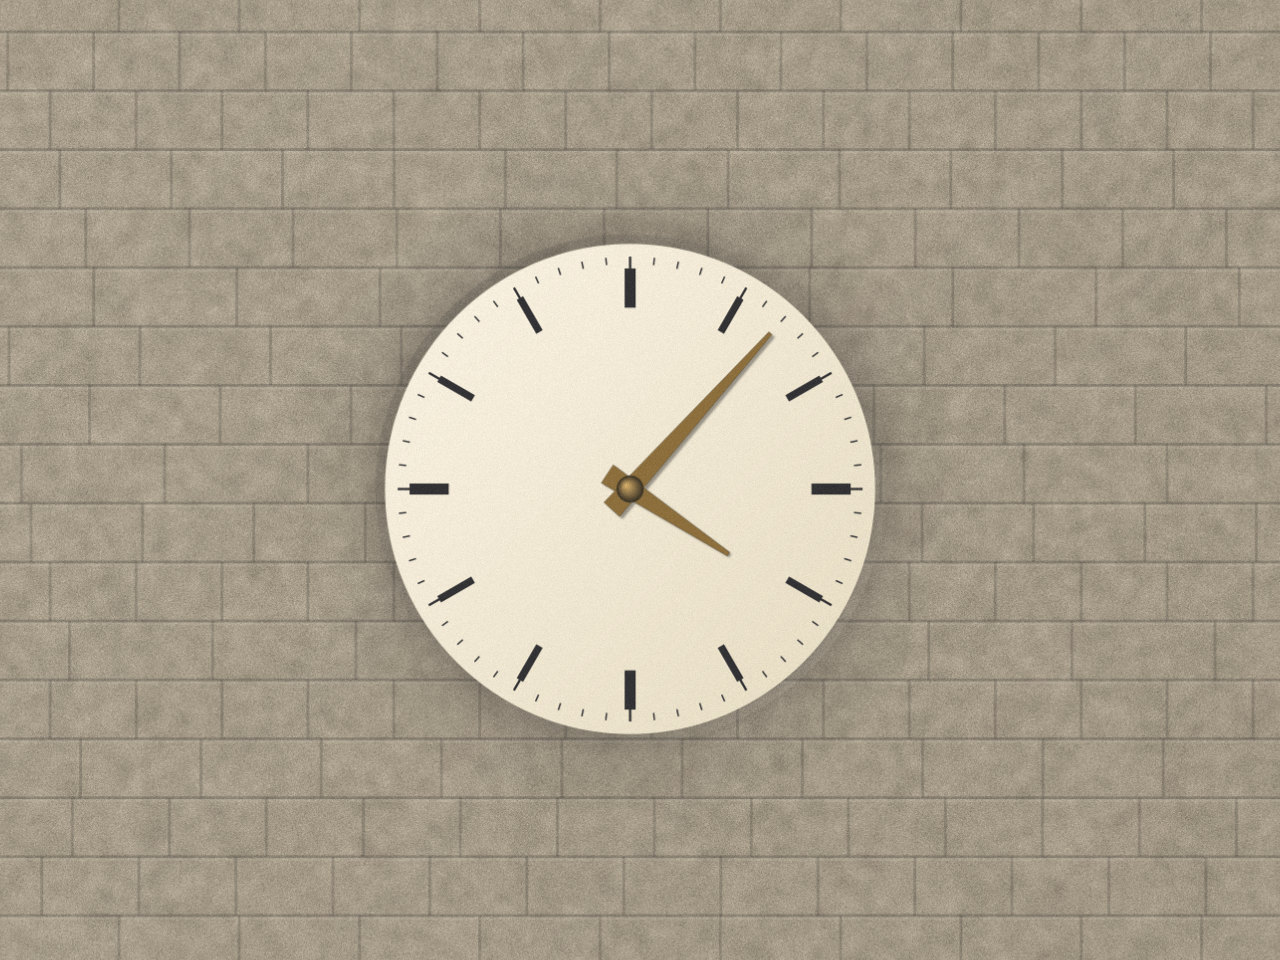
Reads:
4,07
